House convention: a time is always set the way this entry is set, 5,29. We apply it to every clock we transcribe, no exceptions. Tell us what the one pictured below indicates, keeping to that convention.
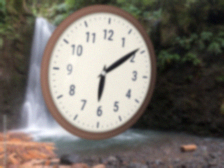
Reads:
6,09
